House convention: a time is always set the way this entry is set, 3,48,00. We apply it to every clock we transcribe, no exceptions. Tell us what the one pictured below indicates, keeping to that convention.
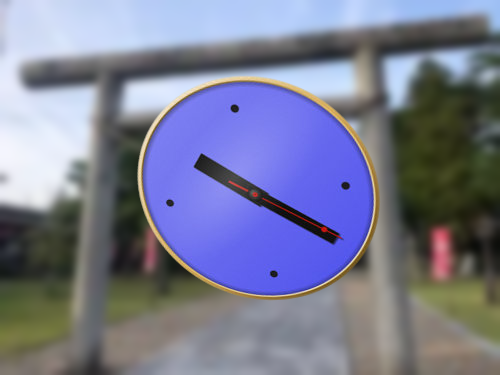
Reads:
10,21,21
